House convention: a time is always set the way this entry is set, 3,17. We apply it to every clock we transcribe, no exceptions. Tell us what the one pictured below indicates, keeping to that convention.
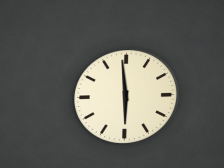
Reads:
5,59
